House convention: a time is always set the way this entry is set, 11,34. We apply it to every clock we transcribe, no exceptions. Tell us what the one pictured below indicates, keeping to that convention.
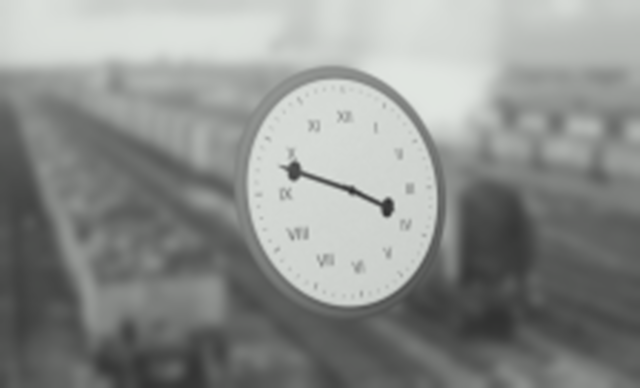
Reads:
3,48
